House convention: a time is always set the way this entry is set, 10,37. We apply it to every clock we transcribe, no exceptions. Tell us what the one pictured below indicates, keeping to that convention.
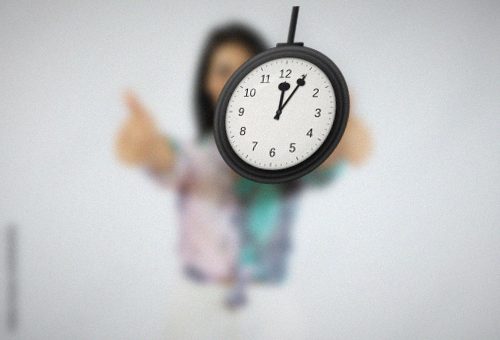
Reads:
12,05
